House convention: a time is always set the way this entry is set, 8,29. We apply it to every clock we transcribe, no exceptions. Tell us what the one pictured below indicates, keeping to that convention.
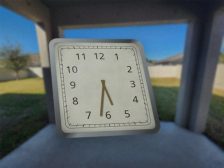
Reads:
5,32
